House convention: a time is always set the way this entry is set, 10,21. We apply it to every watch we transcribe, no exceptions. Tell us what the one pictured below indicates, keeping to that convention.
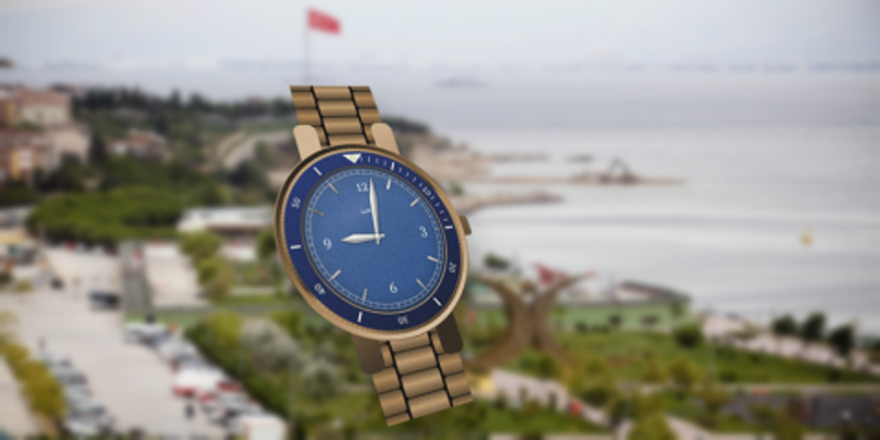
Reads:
9,02
